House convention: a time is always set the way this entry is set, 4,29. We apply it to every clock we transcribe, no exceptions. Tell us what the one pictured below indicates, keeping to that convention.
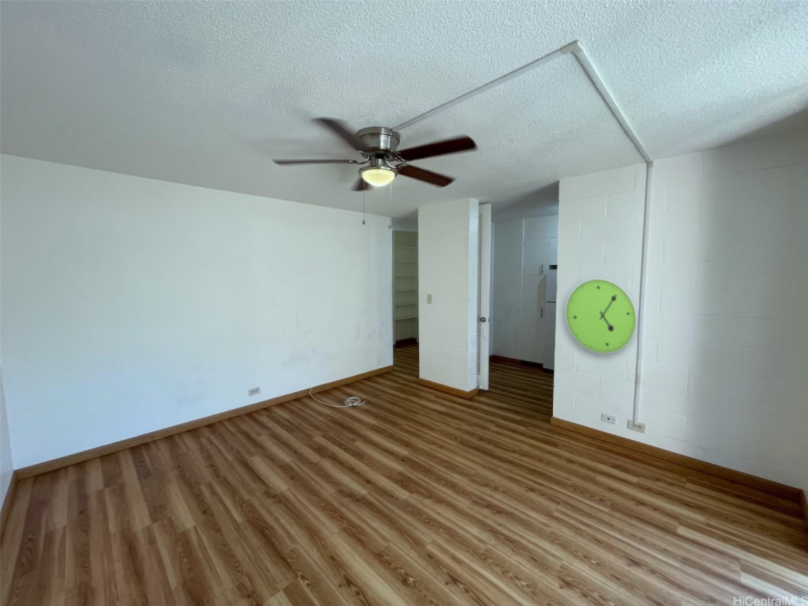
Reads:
5,07
